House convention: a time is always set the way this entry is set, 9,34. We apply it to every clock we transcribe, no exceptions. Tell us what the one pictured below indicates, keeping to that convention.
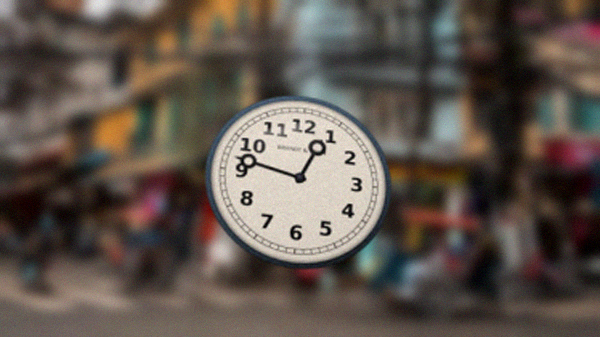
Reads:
12,47
